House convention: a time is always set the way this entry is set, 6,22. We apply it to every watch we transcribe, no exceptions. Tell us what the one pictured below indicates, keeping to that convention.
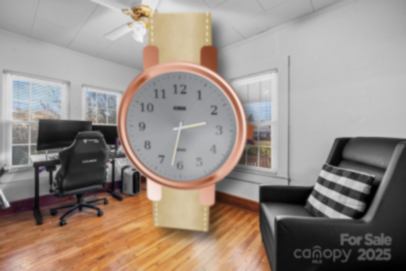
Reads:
2,32
